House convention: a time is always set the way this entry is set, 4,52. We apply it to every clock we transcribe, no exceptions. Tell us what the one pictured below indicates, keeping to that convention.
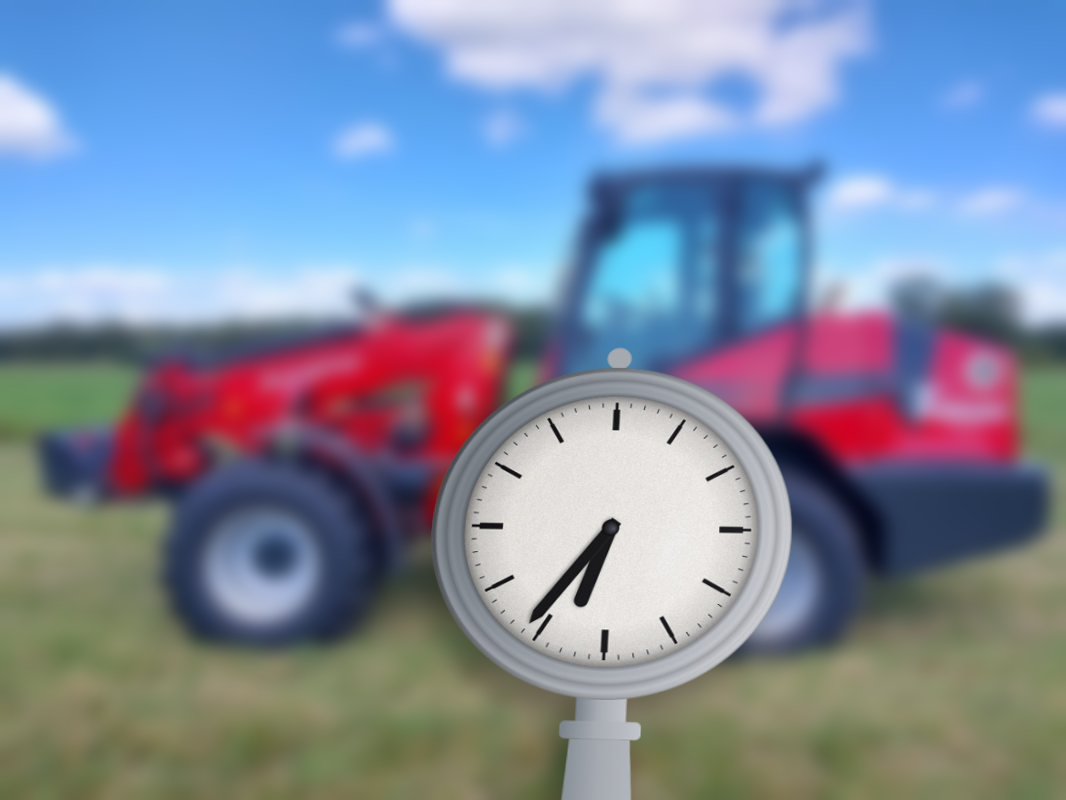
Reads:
6,36
